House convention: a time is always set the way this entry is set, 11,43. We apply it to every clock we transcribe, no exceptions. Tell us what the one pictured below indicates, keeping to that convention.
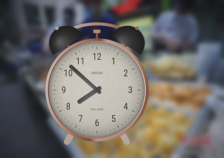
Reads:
7,52
